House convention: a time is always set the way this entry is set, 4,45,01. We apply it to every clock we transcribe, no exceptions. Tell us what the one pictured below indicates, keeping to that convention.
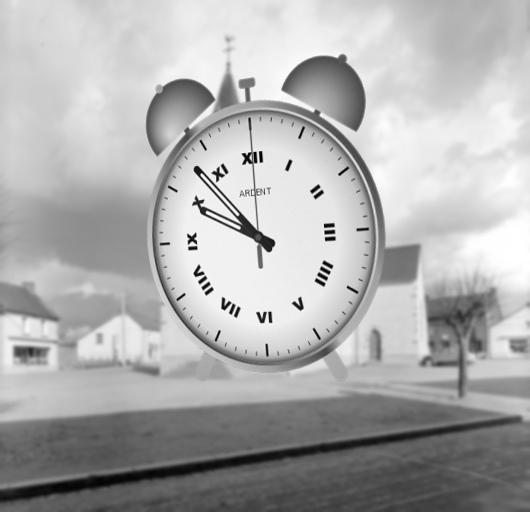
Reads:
9,53,00
